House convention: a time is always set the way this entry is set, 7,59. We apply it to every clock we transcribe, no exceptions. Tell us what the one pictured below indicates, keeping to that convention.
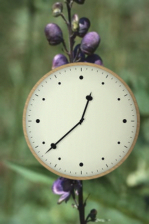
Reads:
12,38
